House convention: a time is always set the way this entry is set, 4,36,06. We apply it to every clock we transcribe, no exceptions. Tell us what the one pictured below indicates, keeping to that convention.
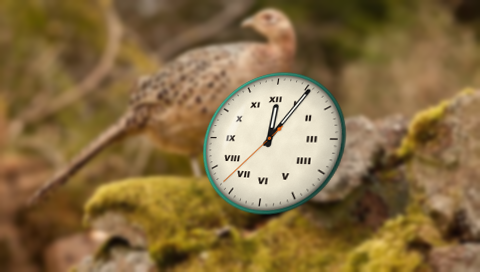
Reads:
12,05,37
